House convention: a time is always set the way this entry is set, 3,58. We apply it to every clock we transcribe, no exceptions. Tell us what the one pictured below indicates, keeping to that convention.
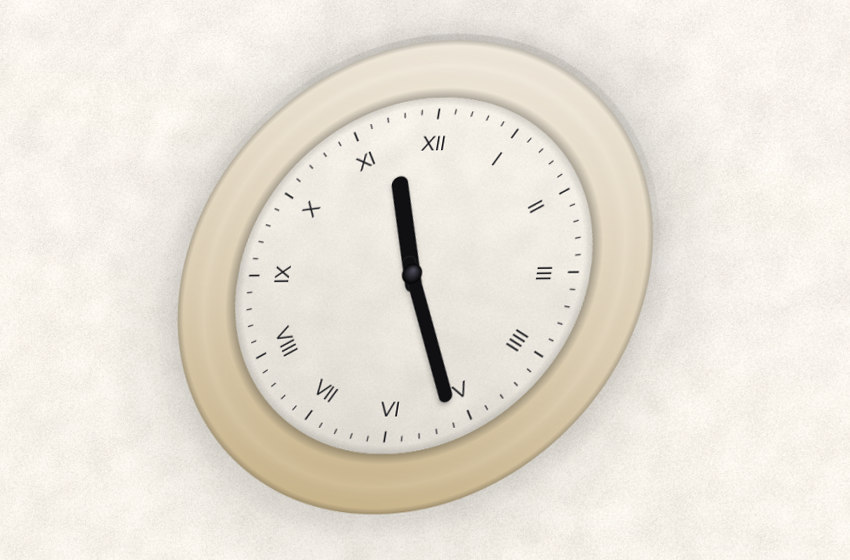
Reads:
11,26
